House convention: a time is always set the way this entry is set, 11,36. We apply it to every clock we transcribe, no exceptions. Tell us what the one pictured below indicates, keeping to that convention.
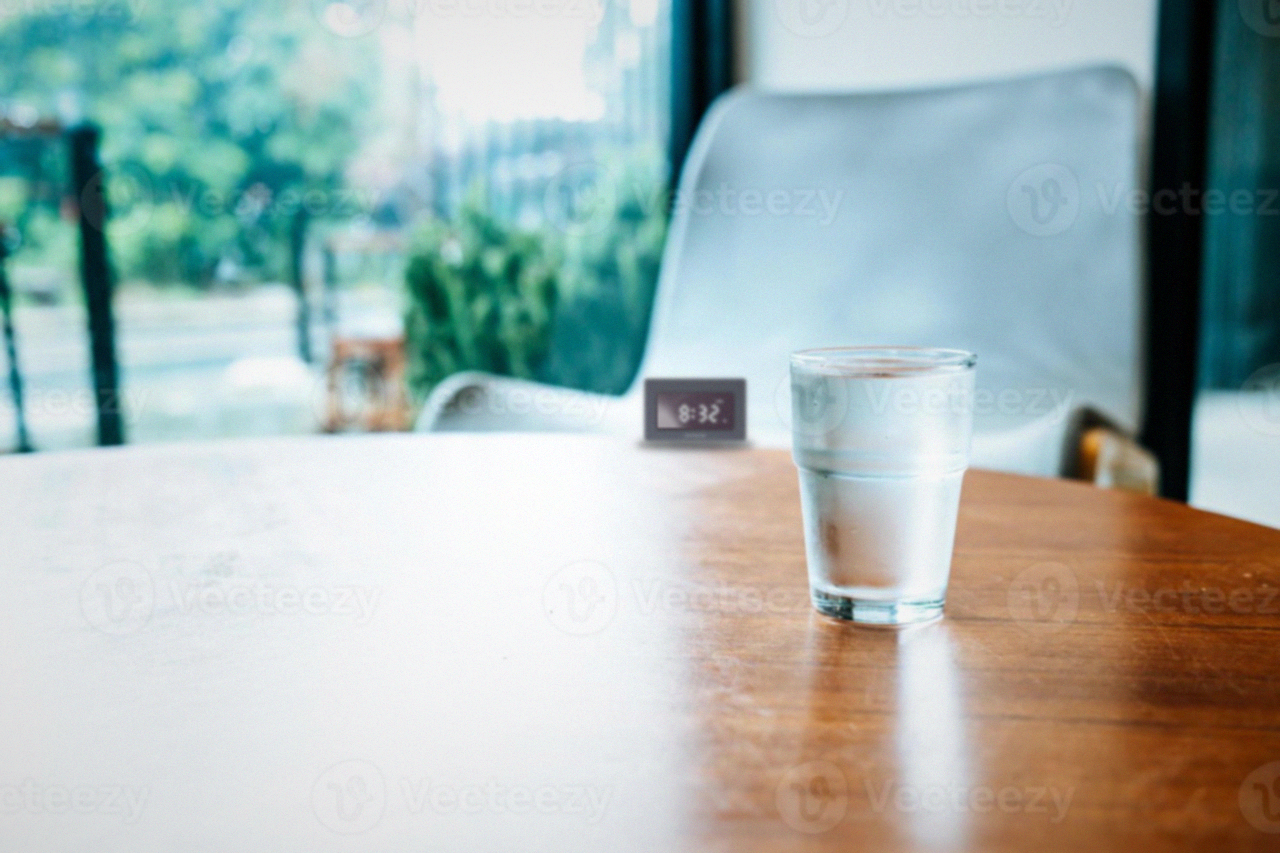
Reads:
8,32
